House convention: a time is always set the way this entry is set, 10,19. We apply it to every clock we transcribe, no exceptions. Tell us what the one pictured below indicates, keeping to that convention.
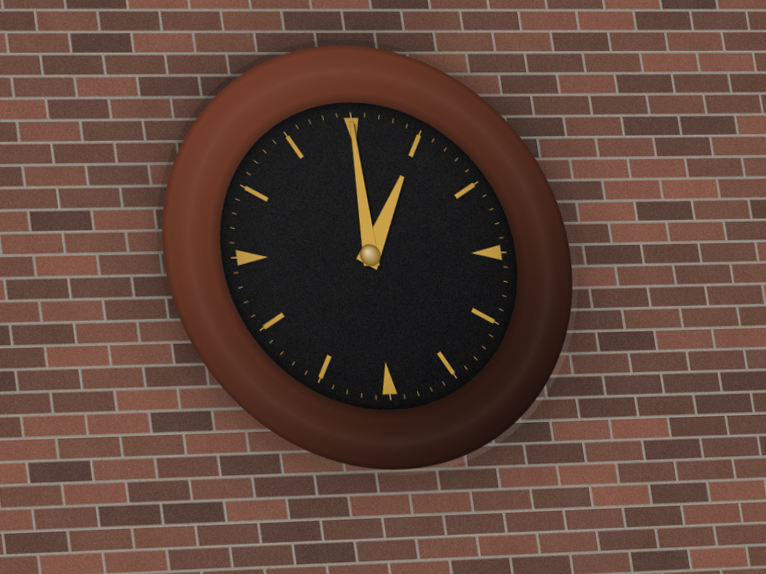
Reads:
1,00
